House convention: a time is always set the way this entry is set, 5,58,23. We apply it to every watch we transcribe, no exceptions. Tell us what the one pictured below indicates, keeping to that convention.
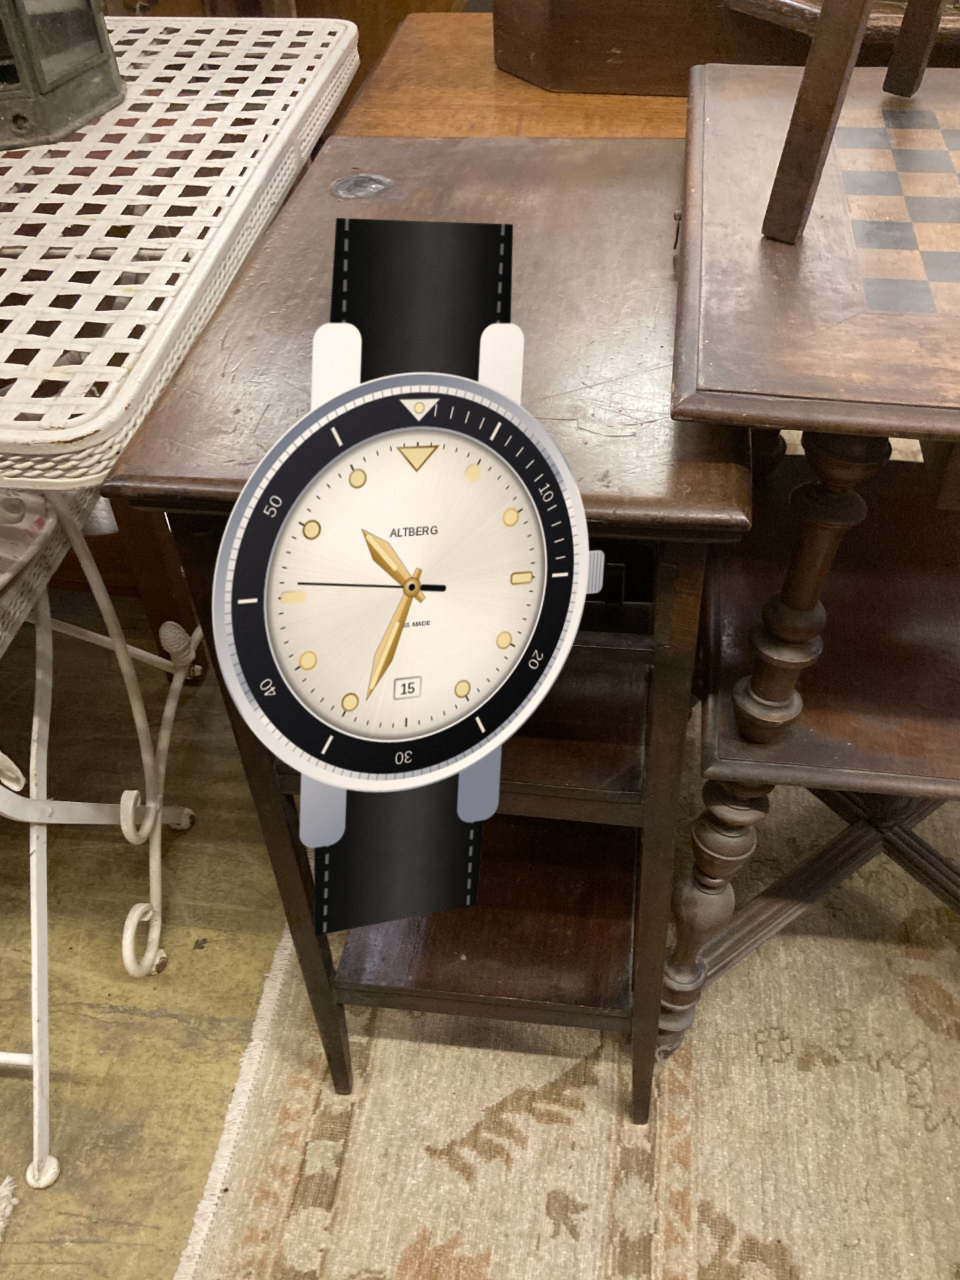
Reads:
10,33,46
